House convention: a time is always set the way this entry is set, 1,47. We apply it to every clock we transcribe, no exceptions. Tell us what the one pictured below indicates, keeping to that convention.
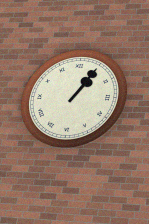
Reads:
1,05
